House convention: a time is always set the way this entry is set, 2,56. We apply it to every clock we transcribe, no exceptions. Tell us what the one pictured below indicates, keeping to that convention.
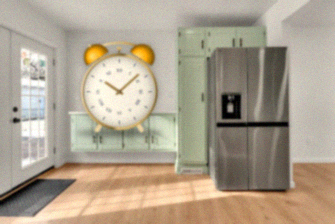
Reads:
10,08
